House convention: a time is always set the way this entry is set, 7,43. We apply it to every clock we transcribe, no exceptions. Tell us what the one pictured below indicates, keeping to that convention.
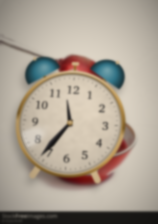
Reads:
11,36
